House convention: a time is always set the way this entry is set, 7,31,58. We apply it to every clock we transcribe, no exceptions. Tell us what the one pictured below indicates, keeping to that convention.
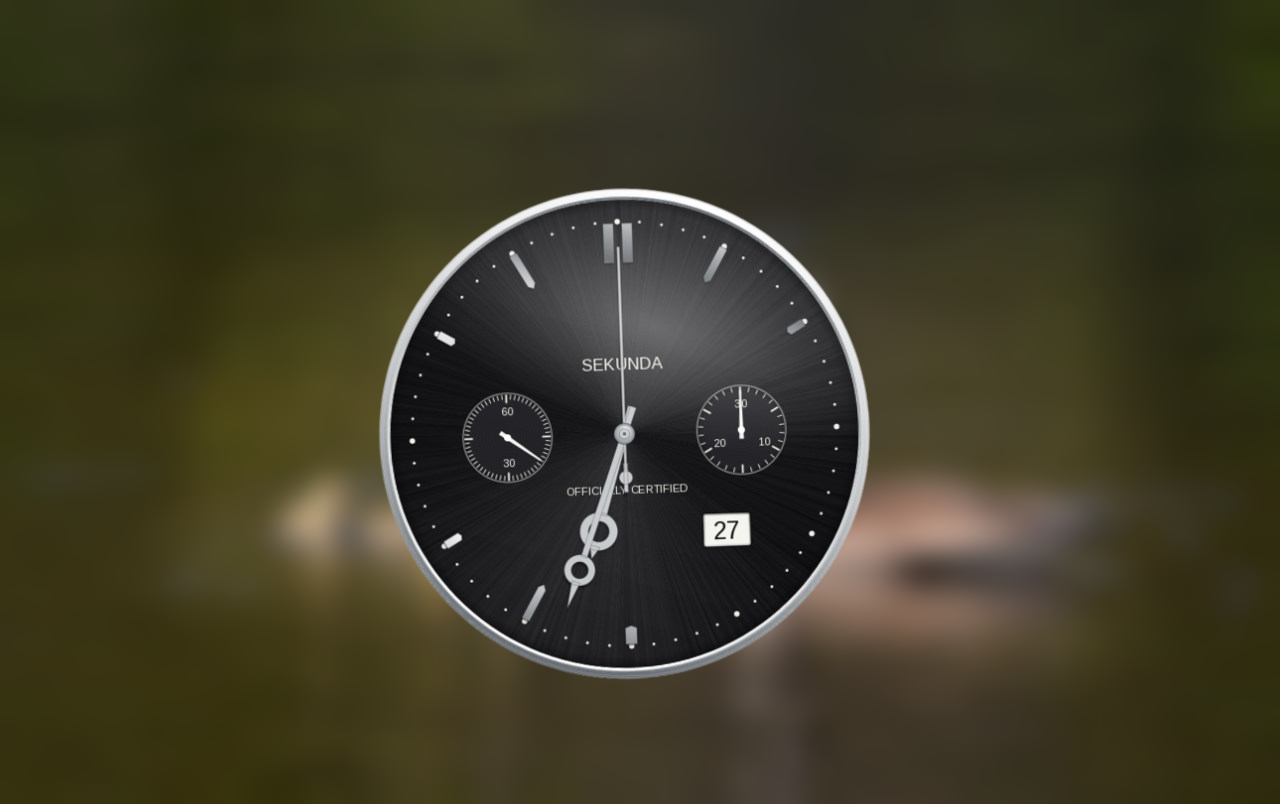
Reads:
6,33,21
